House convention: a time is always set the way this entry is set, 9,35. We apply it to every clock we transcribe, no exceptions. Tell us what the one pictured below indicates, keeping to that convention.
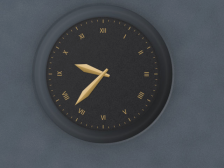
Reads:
9,37
